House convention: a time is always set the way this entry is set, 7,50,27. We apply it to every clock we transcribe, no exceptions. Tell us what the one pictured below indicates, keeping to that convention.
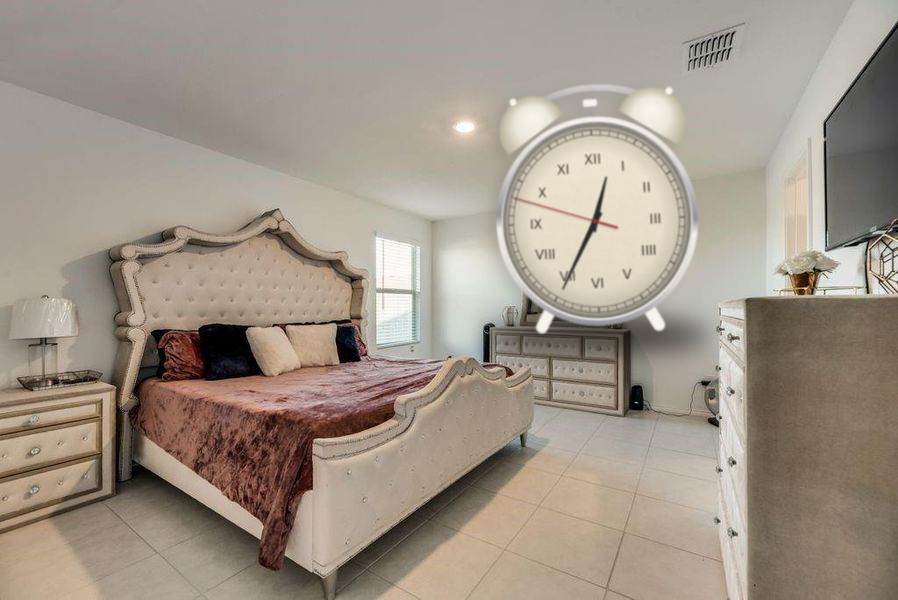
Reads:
12,34,48
